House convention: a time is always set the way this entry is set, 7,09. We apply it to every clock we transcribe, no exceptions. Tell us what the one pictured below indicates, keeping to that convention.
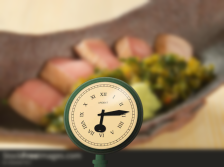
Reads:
6,14
